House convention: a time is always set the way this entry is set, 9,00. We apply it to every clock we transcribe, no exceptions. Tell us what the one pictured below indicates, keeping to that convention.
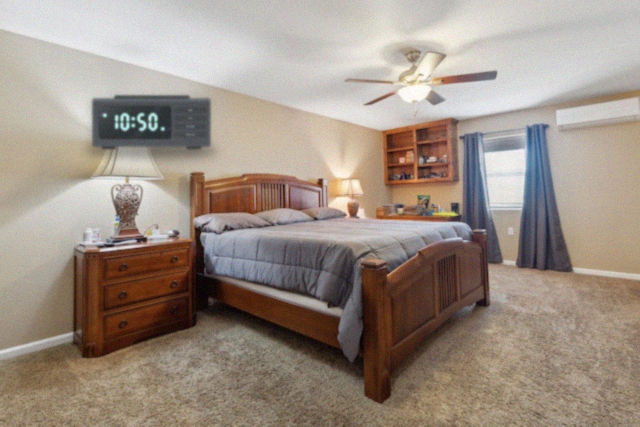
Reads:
10,50
